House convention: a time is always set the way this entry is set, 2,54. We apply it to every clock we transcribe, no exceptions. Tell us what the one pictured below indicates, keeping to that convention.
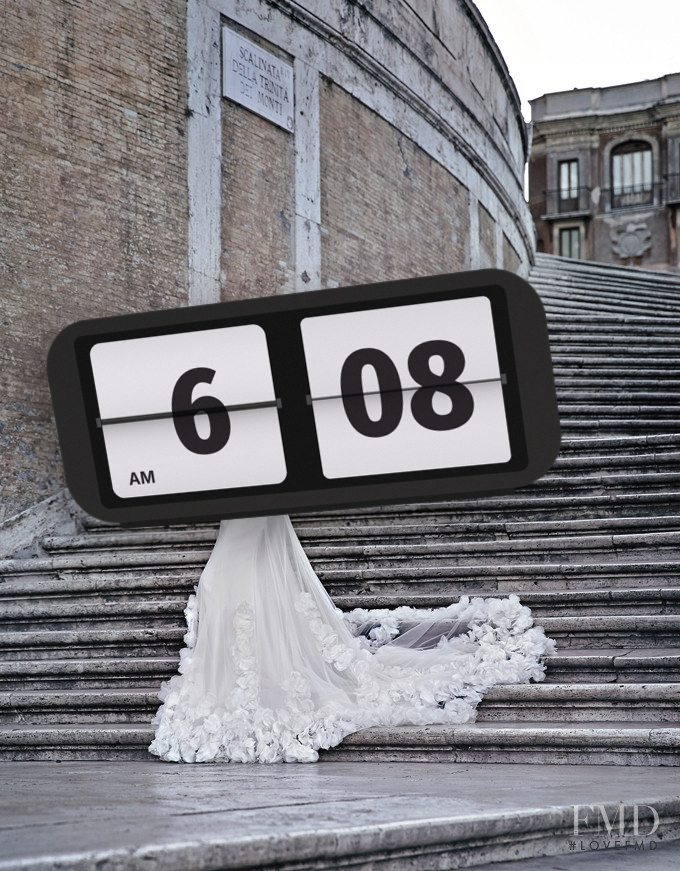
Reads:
6,08
